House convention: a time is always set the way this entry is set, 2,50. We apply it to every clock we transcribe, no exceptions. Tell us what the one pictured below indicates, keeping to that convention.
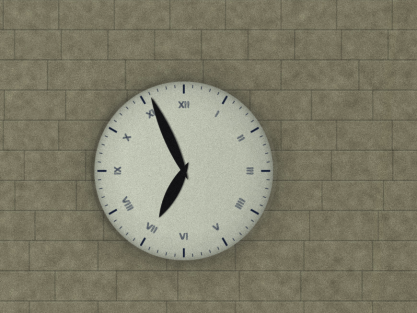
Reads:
6,56
